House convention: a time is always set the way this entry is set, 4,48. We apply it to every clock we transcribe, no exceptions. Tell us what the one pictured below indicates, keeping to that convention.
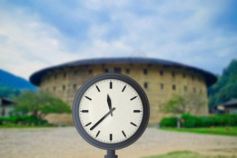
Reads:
11,38
